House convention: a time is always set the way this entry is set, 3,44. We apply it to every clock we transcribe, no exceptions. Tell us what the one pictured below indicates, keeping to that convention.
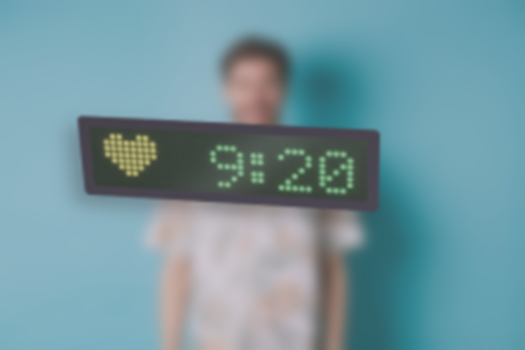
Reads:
9,20
